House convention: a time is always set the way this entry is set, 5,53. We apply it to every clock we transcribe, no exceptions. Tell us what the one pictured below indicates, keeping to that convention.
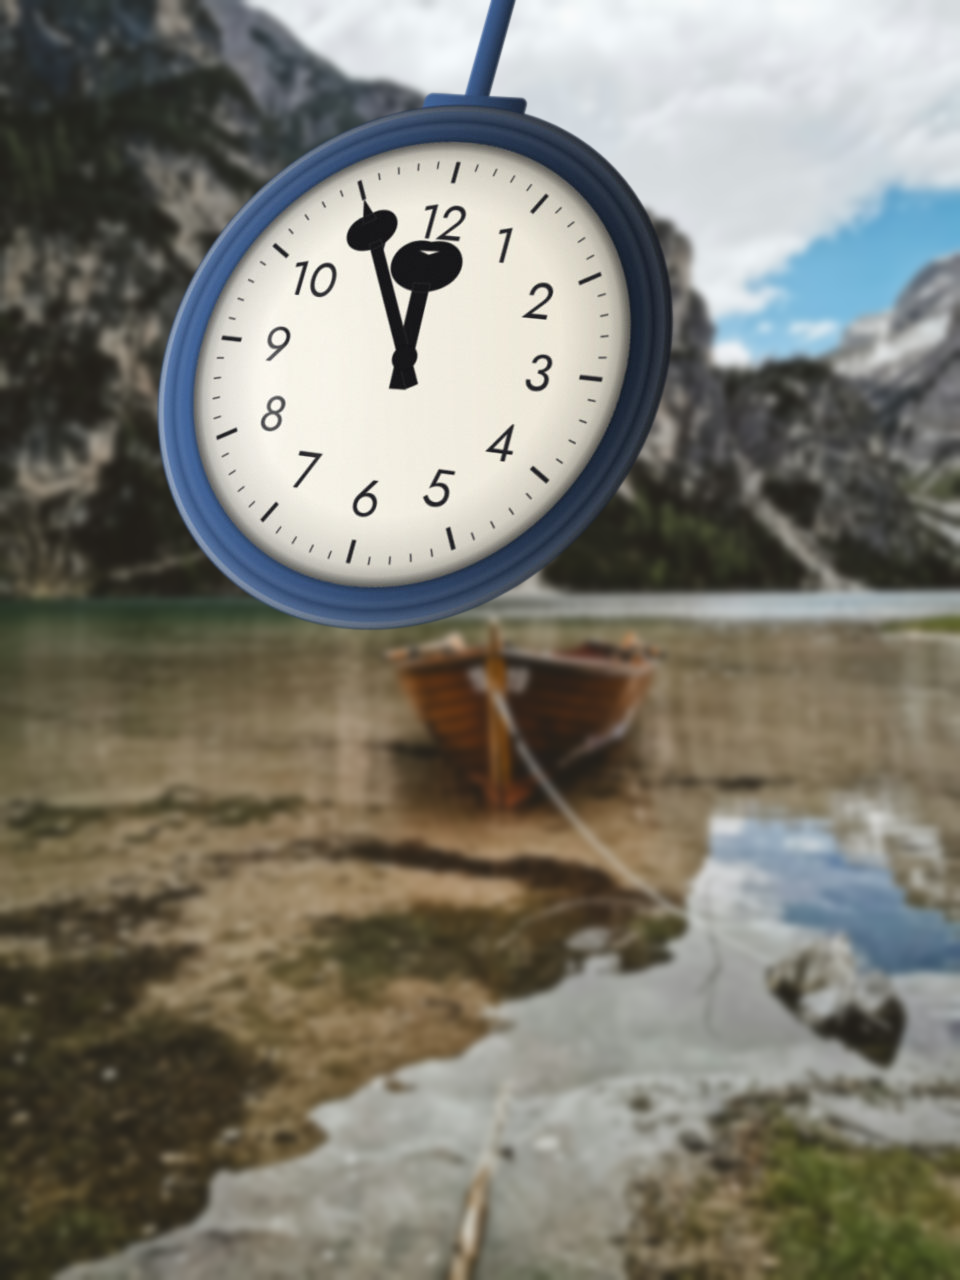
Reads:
11,55
